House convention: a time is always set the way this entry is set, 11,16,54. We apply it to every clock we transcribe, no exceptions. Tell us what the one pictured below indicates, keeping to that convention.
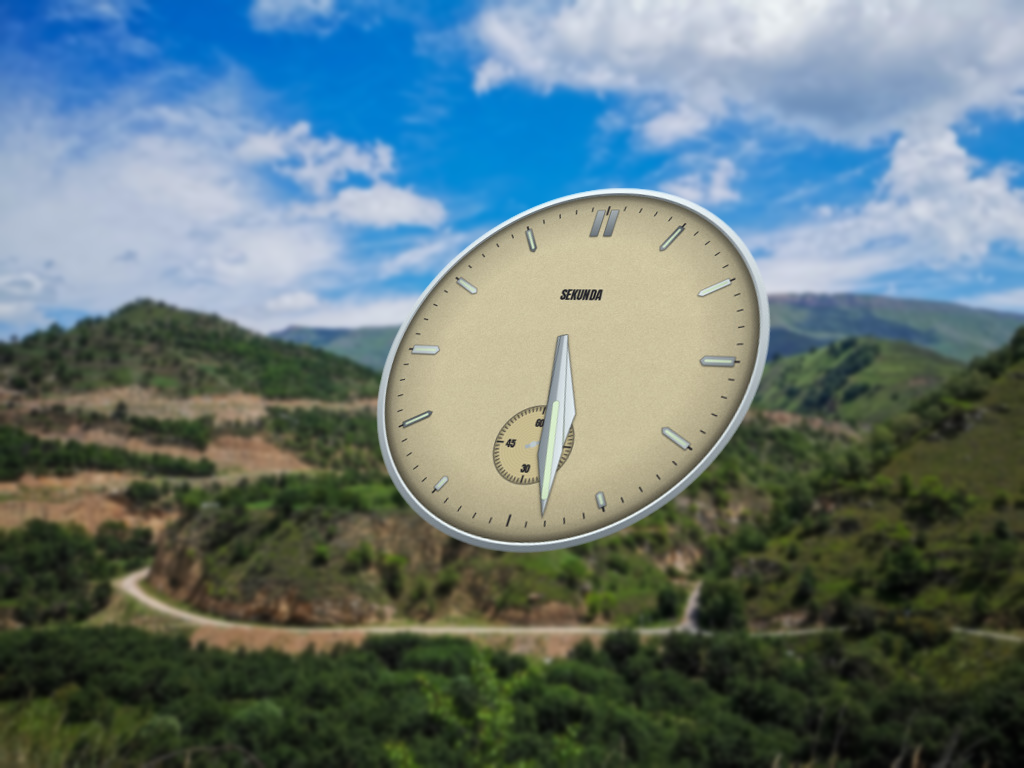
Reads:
5,28,11
